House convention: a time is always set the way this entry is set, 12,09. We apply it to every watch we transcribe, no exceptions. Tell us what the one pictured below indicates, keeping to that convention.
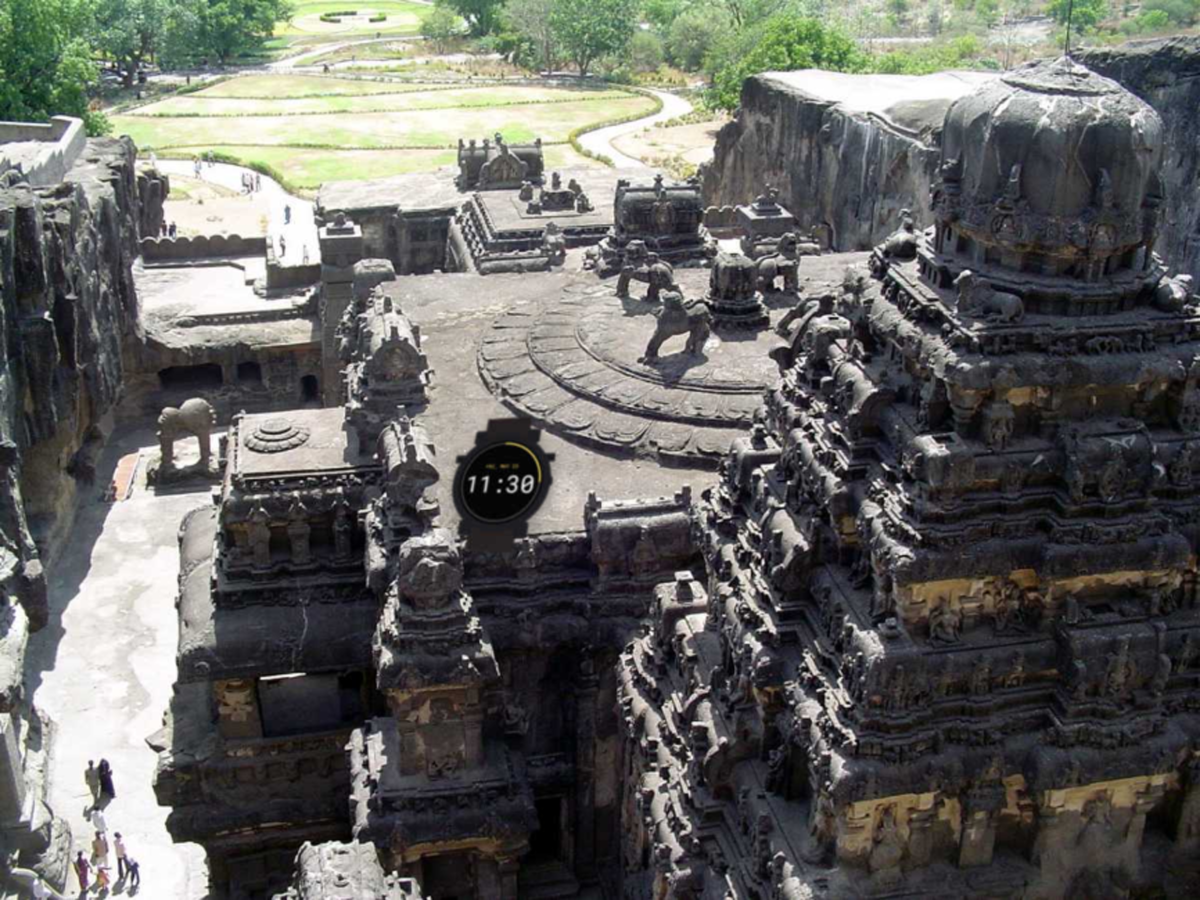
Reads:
11,30
